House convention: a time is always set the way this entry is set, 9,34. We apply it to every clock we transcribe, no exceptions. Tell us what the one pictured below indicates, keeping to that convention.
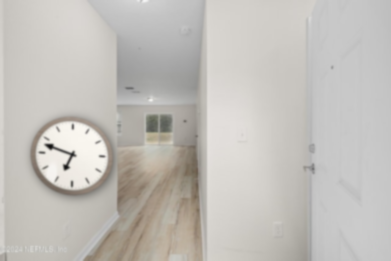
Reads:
6,48
